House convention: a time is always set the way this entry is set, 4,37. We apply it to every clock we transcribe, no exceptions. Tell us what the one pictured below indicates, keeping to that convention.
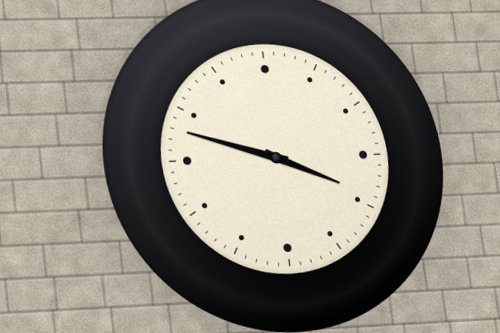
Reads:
3,48
